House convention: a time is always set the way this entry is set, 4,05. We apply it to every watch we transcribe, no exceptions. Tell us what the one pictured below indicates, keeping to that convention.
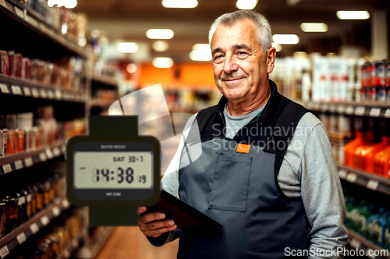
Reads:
14,38
